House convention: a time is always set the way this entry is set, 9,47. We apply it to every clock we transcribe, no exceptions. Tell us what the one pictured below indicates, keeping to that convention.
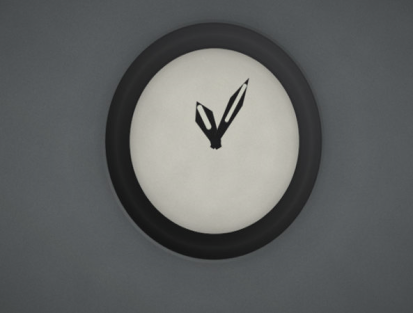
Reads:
11,05
